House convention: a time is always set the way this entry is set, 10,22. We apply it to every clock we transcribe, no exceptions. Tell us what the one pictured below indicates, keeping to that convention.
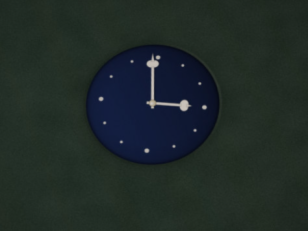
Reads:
2,59
